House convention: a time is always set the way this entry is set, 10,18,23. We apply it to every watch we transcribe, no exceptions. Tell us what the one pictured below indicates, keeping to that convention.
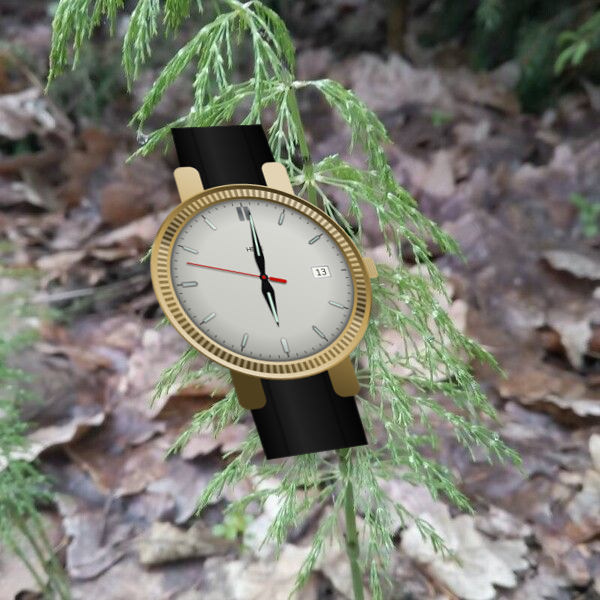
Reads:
6,00,48
